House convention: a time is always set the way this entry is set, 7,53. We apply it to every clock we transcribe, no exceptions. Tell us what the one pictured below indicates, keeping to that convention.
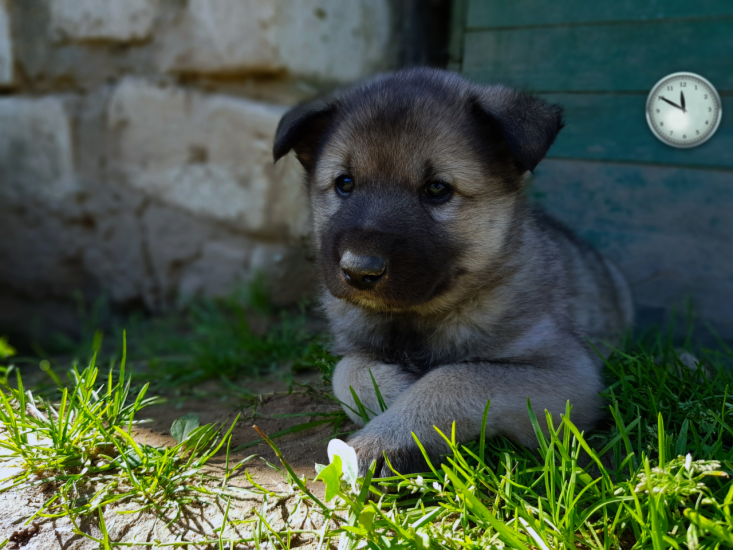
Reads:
11,50
